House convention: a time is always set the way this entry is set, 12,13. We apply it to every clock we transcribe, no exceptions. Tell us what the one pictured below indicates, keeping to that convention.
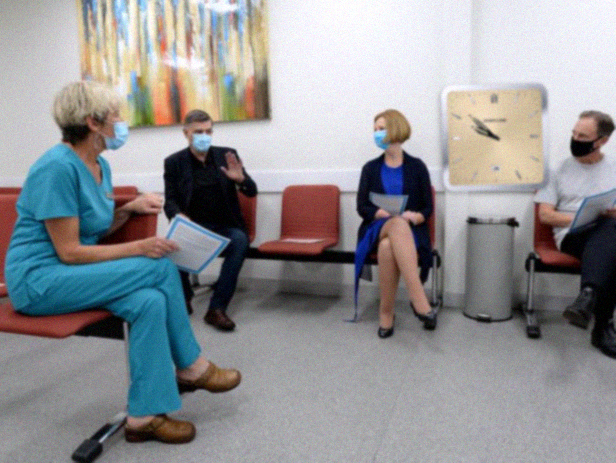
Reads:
9,52
